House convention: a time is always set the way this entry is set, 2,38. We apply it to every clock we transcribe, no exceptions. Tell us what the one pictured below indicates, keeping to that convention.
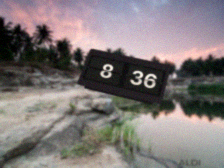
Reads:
8,36
